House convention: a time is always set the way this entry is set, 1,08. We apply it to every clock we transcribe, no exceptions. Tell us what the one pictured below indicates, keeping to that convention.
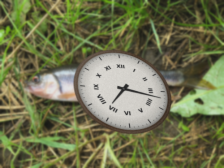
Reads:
7,17
